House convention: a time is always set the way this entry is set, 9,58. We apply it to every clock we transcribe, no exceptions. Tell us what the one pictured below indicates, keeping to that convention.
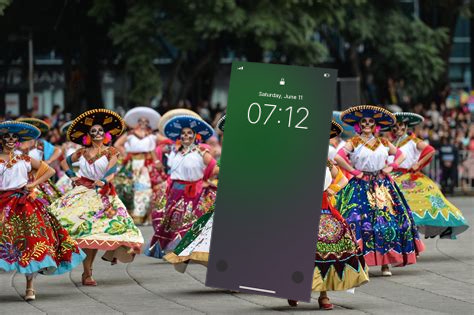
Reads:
7,12
